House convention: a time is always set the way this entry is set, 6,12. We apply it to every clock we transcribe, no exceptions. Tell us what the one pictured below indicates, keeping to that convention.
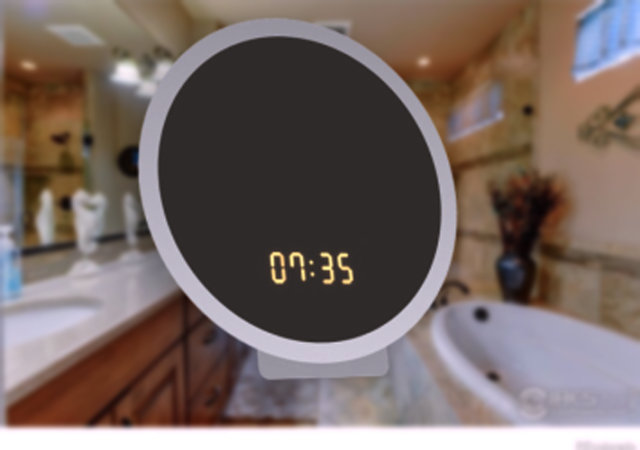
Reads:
7,35
